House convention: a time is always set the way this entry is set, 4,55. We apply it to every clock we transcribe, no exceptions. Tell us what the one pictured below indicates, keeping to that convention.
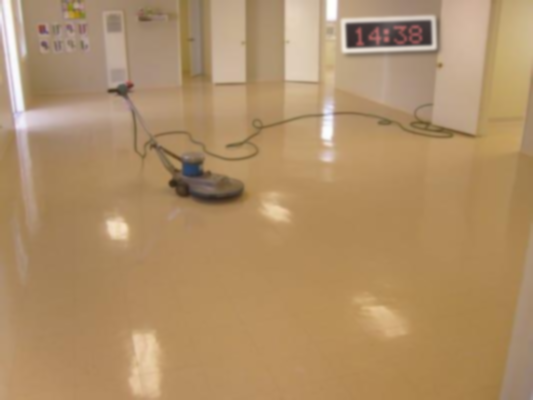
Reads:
14,38
